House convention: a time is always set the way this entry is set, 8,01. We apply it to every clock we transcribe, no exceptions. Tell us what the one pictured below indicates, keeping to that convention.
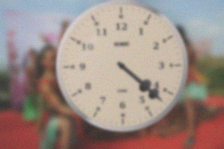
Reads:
4,22
